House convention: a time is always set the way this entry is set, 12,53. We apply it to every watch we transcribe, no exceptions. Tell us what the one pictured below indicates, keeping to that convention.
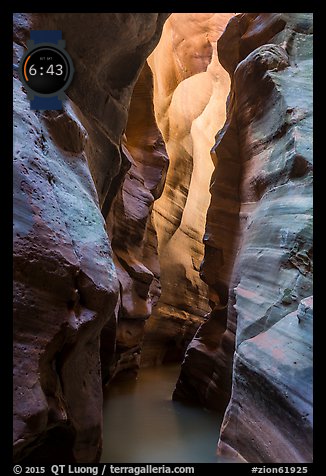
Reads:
6,43
